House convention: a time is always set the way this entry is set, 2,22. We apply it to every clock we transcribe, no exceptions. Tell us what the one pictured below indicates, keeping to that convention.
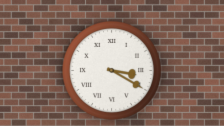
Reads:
3,20
